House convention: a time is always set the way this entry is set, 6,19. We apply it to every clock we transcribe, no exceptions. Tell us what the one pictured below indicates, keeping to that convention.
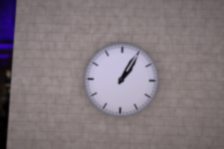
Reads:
1,05
